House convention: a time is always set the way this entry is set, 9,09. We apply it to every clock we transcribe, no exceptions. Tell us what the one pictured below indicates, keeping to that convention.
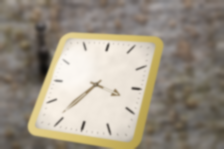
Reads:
3,36
